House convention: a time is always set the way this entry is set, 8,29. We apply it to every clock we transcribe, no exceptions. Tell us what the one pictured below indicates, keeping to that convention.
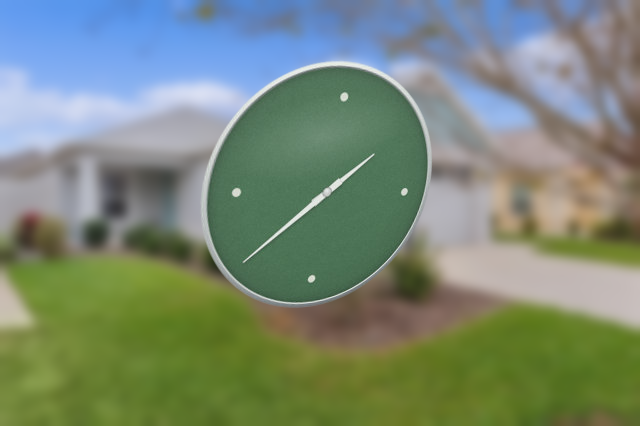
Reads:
1,38
